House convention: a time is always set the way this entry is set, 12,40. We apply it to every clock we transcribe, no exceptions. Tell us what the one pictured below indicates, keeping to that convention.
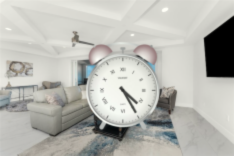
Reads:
4,25
